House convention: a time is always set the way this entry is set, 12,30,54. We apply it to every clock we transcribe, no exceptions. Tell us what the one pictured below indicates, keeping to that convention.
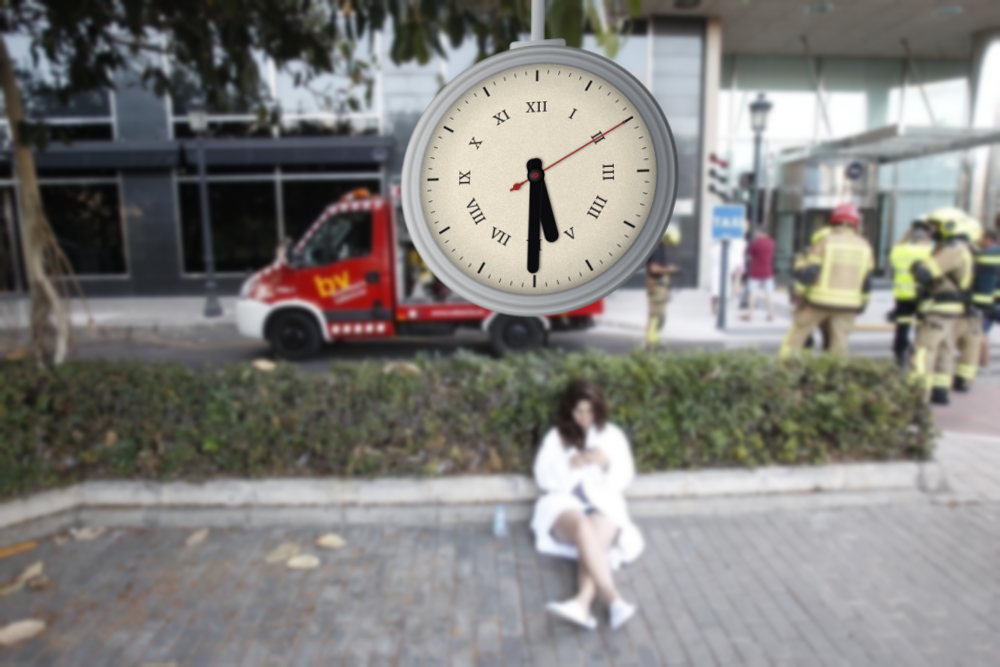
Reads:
5,30,10
